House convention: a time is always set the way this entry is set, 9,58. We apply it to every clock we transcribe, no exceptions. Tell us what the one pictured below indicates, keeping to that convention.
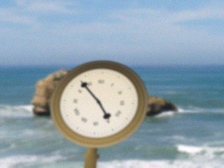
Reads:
4,53
